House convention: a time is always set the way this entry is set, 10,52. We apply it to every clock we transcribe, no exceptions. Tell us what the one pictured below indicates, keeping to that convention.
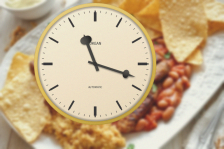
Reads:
11,18
